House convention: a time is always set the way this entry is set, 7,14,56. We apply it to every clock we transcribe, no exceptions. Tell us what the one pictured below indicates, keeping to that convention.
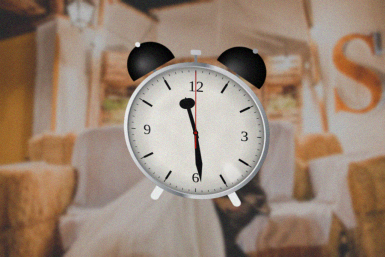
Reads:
11,29,00
